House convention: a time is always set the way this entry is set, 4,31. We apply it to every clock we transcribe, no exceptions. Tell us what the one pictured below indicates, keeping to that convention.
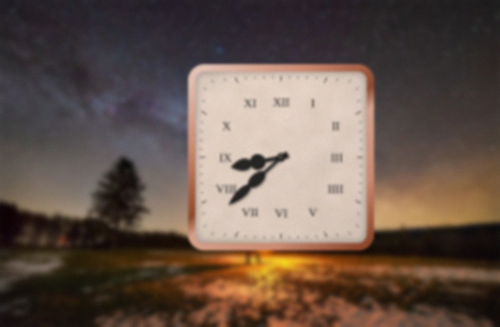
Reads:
8,38
